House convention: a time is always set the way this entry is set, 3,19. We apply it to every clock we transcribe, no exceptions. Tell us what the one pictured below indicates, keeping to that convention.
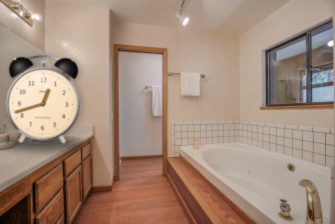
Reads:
12,42
